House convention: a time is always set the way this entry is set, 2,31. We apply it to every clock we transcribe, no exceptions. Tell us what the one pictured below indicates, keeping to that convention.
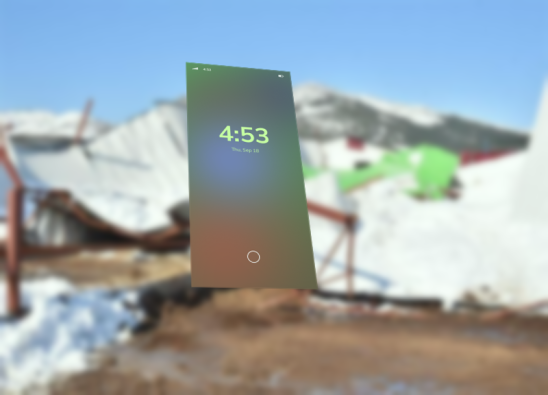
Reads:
4,53
